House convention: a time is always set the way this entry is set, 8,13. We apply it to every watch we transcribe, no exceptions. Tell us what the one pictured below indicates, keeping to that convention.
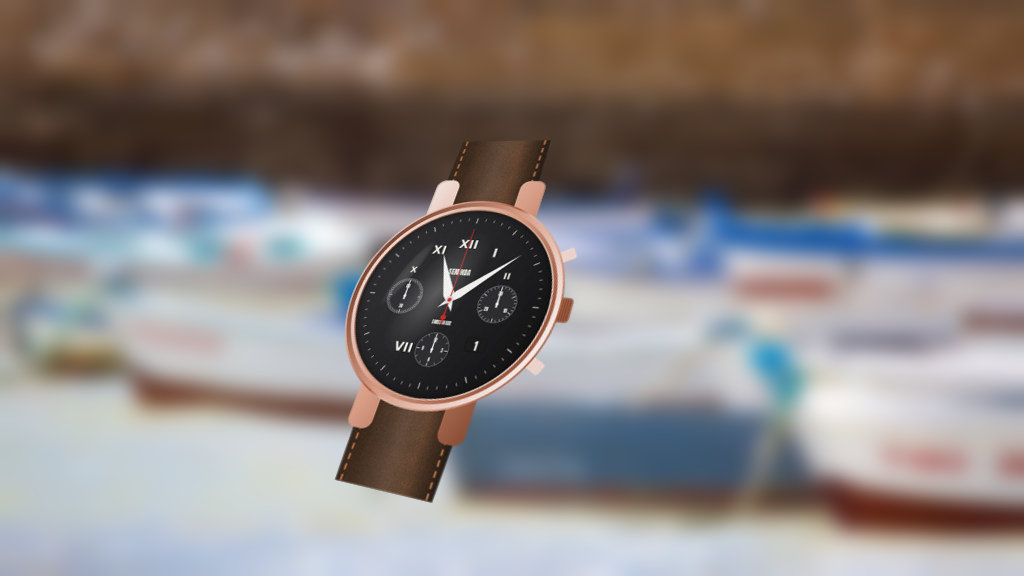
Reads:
11,08
